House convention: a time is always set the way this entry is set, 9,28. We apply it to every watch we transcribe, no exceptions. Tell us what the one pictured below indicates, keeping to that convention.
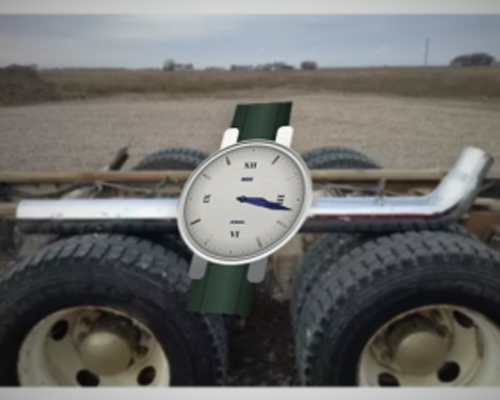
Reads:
3,17
